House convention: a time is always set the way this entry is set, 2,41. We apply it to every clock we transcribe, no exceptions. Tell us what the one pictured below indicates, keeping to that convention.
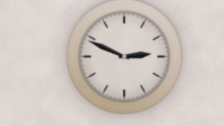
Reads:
2,49
